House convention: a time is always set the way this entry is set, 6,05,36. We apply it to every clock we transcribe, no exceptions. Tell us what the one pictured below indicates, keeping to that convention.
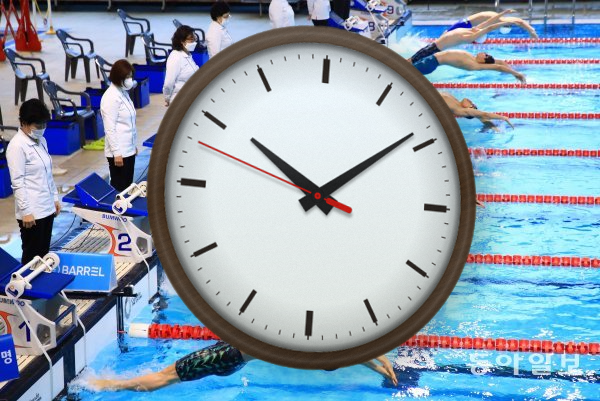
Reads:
10,08,48
